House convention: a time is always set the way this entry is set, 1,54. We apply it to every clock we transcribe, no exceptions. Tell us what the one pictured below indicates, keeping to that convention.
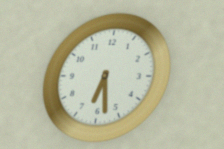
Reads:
6,28
